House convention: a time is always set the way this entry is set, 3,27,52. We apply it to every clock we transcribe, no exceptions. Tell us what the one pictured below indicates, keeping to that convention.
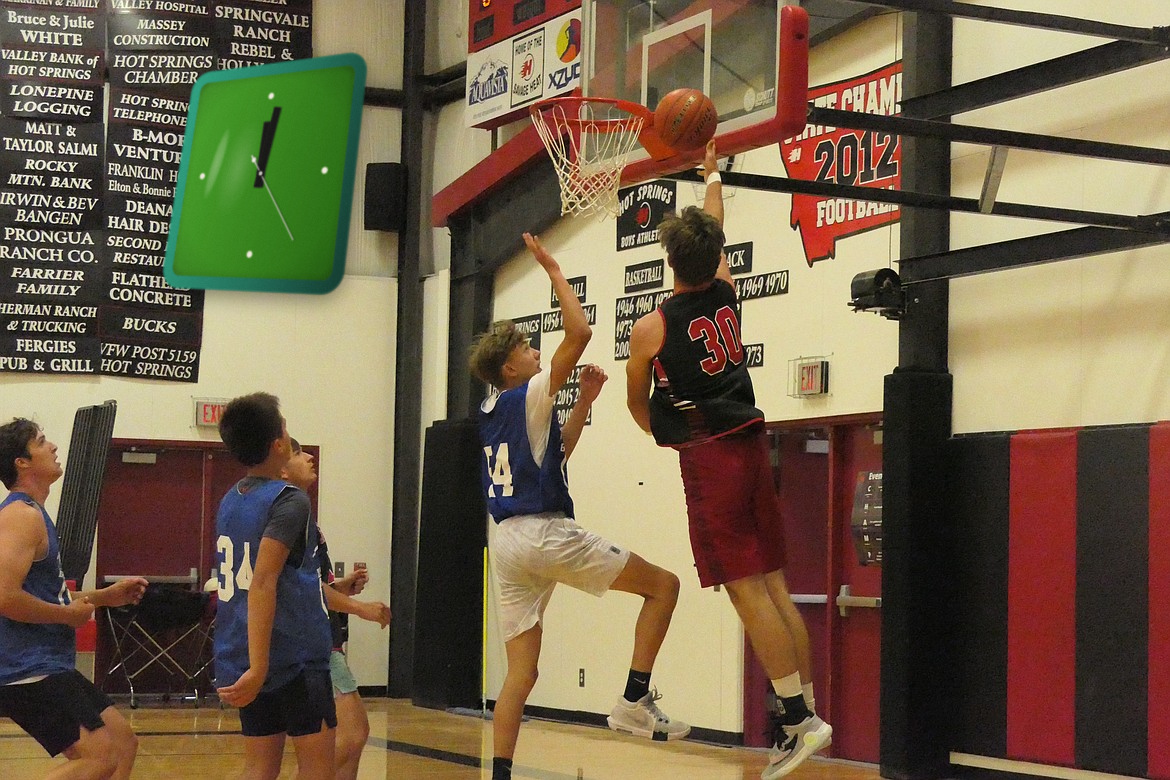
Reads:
12,01,24
